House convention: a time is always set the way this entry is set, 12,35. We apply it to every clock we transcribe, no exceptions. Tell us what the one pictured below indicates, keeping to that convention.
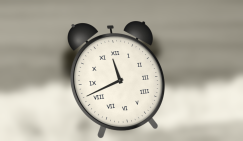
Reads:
11,42
